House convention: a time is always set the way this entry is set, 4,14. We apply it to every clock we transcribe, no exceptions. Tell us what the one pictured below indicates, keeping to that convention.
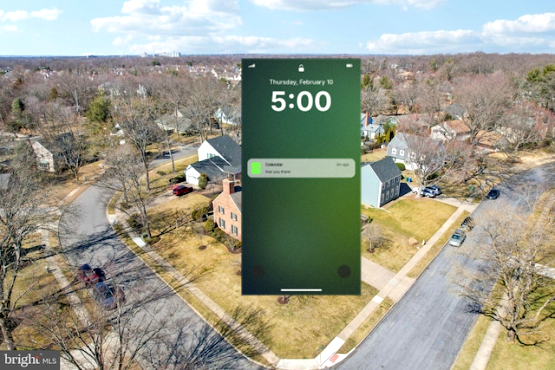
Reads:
5,00
